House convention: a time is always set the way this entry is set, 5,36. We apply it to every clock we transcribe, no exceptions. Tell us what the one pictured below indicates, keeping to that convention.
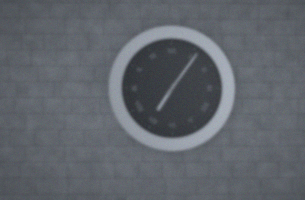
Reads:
7,06
